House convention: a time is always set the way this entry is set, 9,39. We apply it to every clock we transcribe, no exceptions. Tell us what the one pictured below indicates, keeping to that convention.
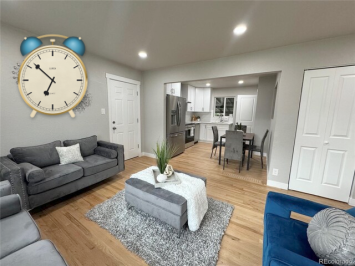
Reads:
6,52
